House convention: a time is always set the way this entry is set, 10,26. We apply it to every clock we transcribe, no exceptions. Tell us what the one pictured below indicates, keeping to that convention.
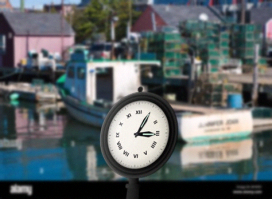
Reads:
3,05
